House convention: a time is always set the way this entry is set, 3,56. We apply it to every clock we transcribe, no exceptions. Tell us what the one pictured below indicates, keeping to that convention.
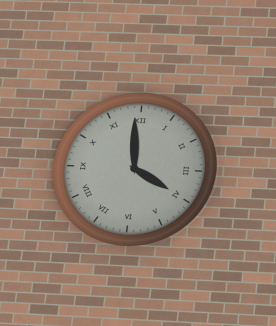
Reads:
3,59
